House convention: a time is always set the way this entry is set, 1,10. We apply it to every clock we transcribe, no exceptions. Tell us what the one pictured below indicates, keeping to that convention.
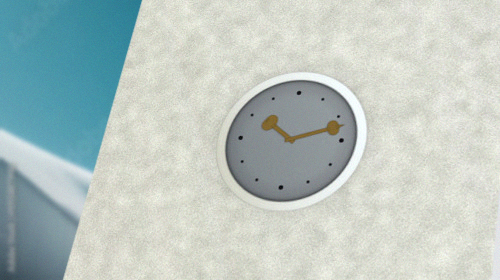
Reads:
10,12
